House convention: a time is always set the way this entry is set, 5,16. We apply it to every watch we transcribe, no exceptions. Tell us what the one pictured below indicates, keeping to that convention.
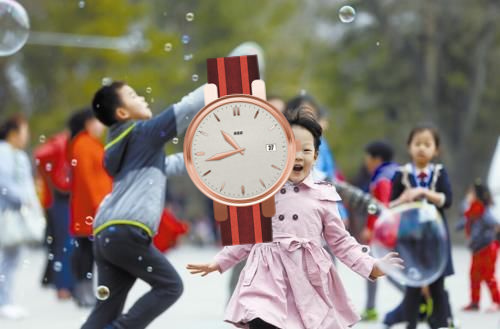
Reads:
10,43
